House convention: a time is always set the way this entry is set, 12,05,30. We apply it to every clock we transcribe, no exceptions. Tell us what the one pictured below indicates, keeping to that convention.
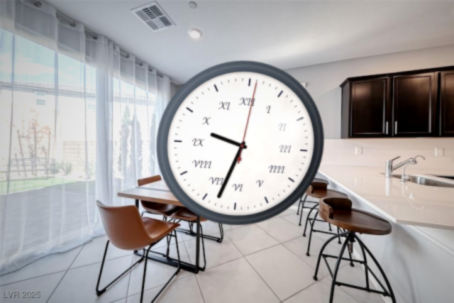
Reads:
9,33,01
